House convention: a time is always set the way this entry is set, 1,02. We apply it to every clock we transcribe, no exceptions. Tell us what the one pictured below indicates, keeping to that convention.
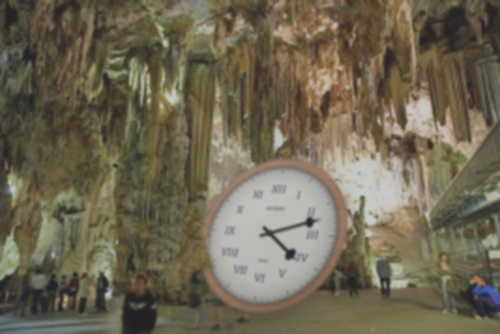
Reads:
4,12
